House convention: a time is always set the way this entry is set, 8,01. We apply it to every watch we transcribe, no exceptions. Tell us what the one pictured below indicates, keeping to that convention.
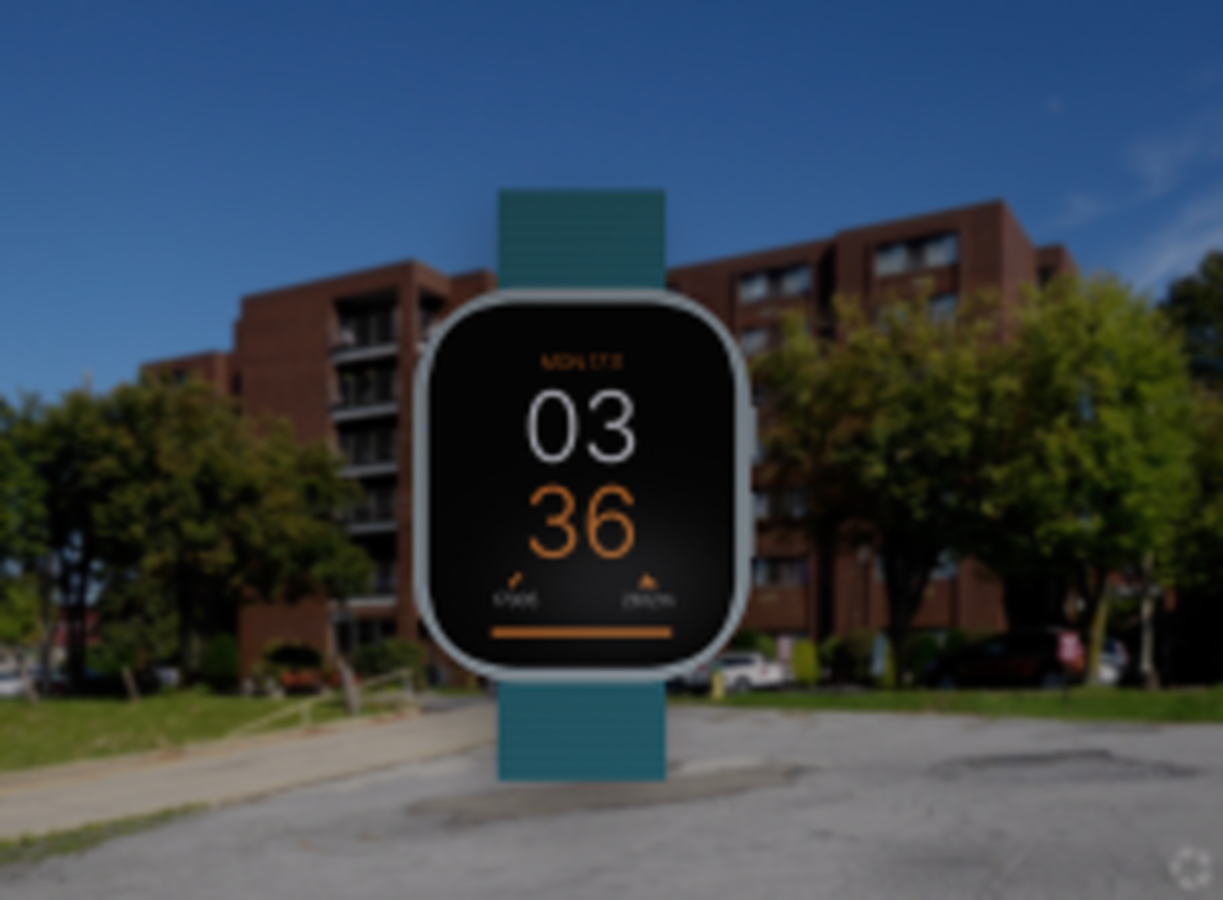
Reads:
3,36
